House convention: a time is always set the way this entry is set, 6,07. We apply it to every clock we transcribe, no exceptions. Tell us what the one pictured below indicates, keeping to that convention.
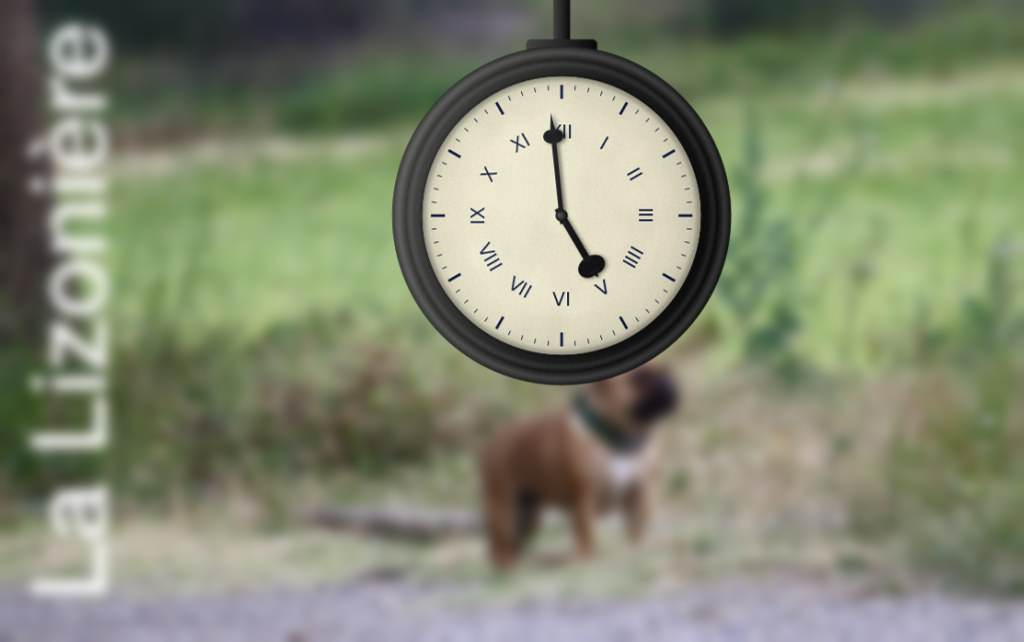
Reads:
4,59
